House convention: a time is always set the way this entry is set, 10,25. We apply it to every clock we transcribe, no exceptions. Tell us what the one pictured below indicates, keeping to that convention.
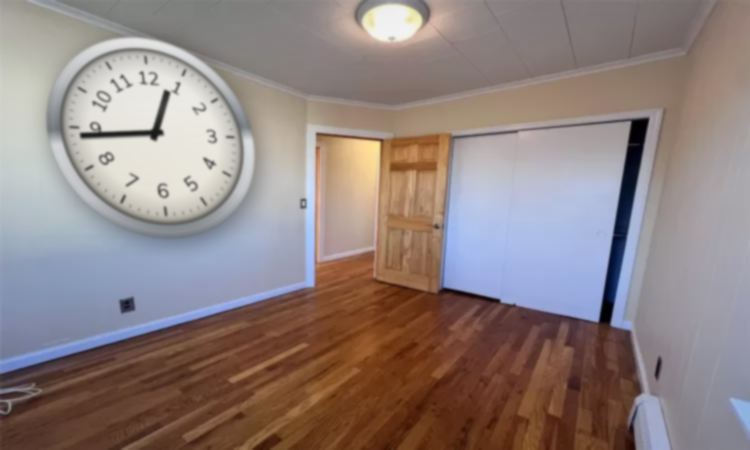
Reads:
12,44
